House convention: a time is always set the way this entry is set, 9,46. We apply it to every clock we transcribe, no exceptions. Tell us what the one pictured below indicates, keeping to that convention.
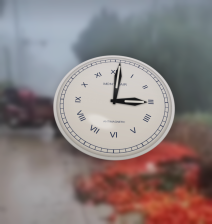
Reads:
3,01
